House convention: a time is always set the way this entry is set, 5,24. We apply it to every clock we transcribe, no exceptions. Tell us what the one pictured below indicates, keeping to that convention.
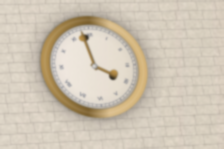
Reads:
3,58
